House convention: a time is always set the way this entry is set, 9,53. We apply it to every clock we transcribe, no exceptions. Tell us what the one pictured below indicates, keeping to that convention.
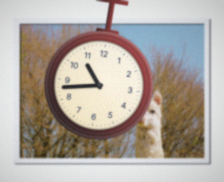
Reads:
10,43
